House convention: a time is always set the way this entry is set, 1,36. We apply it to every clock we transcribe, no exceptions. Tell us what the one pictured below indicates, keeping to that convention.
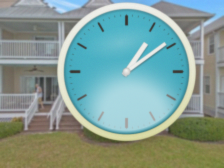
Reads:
1,09
